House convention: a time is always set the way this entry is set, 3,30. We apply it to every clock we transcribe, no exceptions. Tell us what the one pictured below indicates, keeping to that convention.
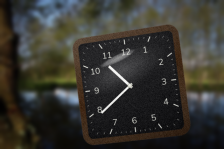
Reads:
10,39
